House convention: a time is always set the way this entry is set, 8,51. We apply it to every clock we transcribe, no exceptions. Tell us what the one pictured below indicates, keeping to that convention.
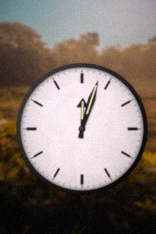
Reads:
12,03
